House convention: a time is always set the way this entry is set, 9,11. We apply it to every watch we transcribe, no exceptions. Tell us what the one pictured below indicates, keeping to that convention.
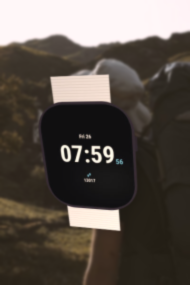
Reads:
7,59
